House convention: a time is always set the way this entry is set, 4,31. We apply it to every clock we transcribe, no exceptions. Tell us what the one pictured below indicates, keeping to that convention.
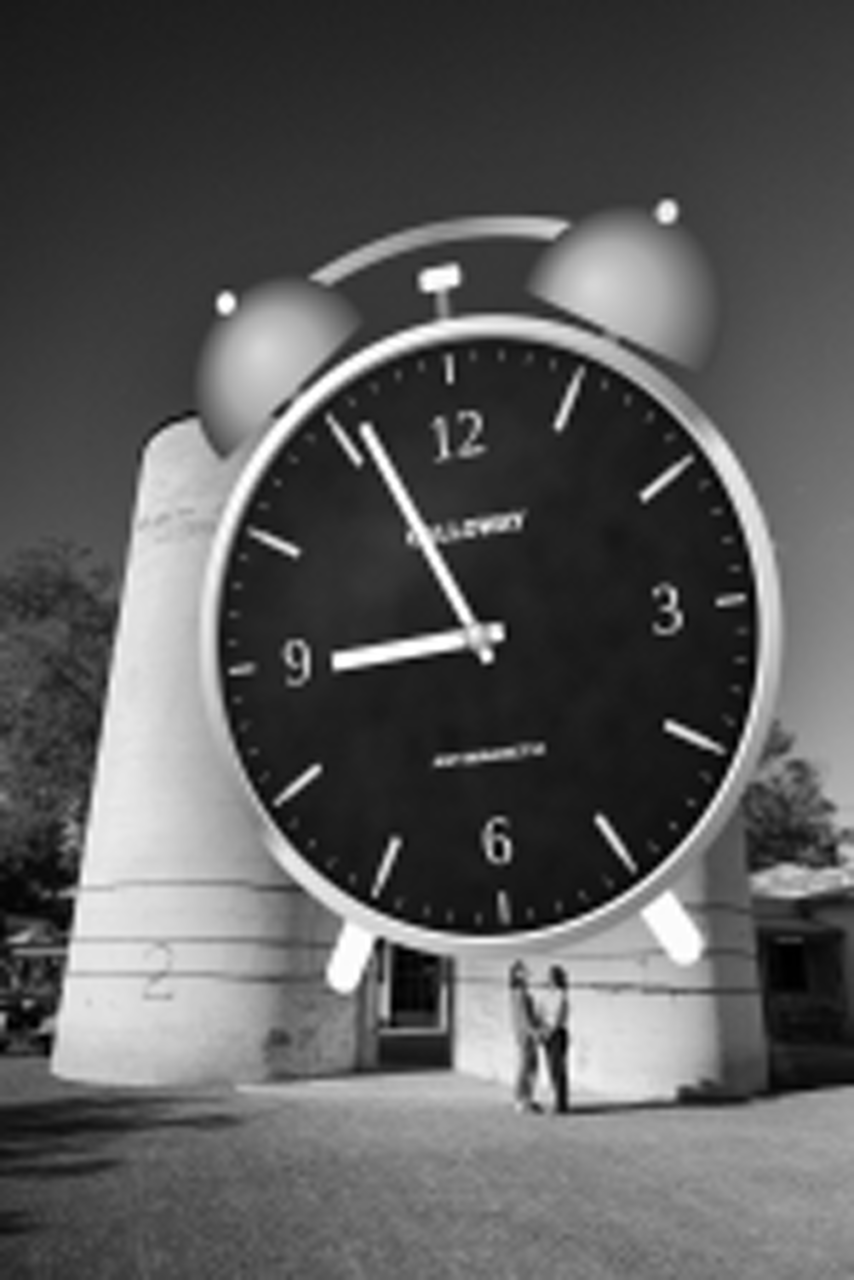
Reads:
8,56
